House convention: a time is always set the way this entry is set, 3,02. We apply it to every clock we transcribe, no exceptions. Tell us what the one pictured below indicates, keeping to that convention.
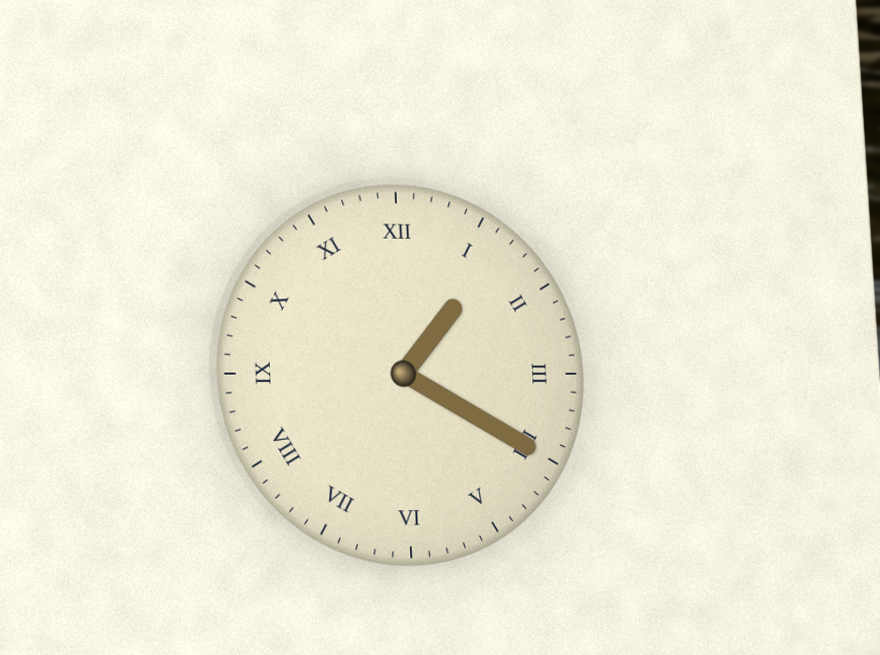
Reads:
1,20
